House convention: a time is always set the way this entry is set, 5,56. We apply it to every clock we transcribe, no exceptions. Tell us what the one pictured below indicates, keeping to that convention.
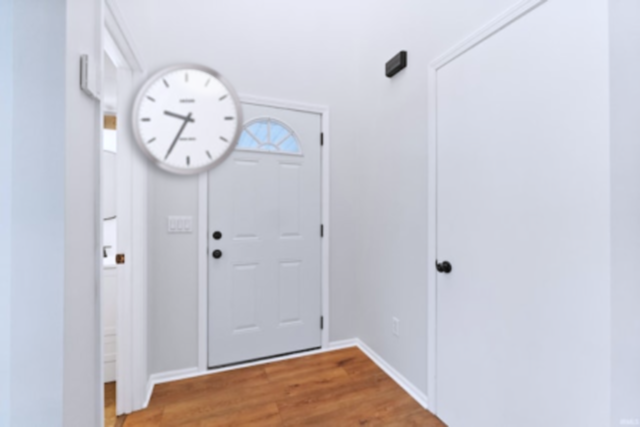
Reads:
9,35
